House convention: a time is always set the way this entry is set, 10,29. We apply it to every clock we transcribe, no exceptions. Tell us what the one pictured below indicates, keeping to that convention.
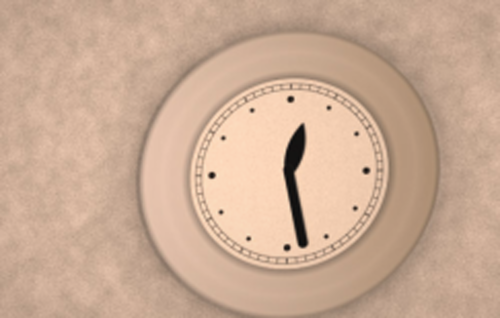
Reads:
12,28
